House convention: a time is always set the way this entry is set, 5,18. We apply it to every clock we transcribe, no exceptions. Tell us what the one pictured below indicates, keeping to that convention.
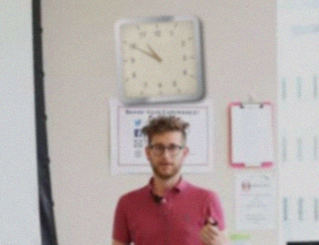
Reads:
10,50
